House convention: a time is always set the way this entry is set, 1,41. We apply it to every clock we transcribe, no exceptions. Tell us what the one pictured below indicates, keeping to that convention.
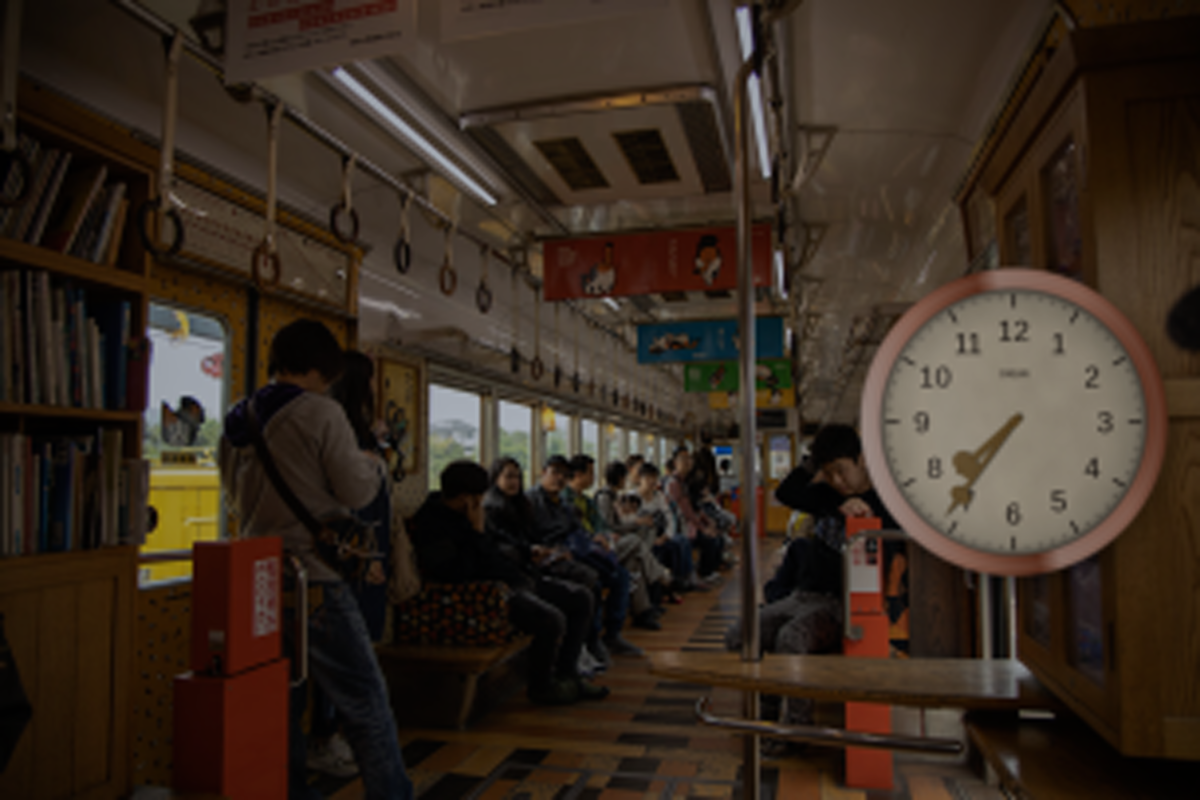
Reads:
7,36
